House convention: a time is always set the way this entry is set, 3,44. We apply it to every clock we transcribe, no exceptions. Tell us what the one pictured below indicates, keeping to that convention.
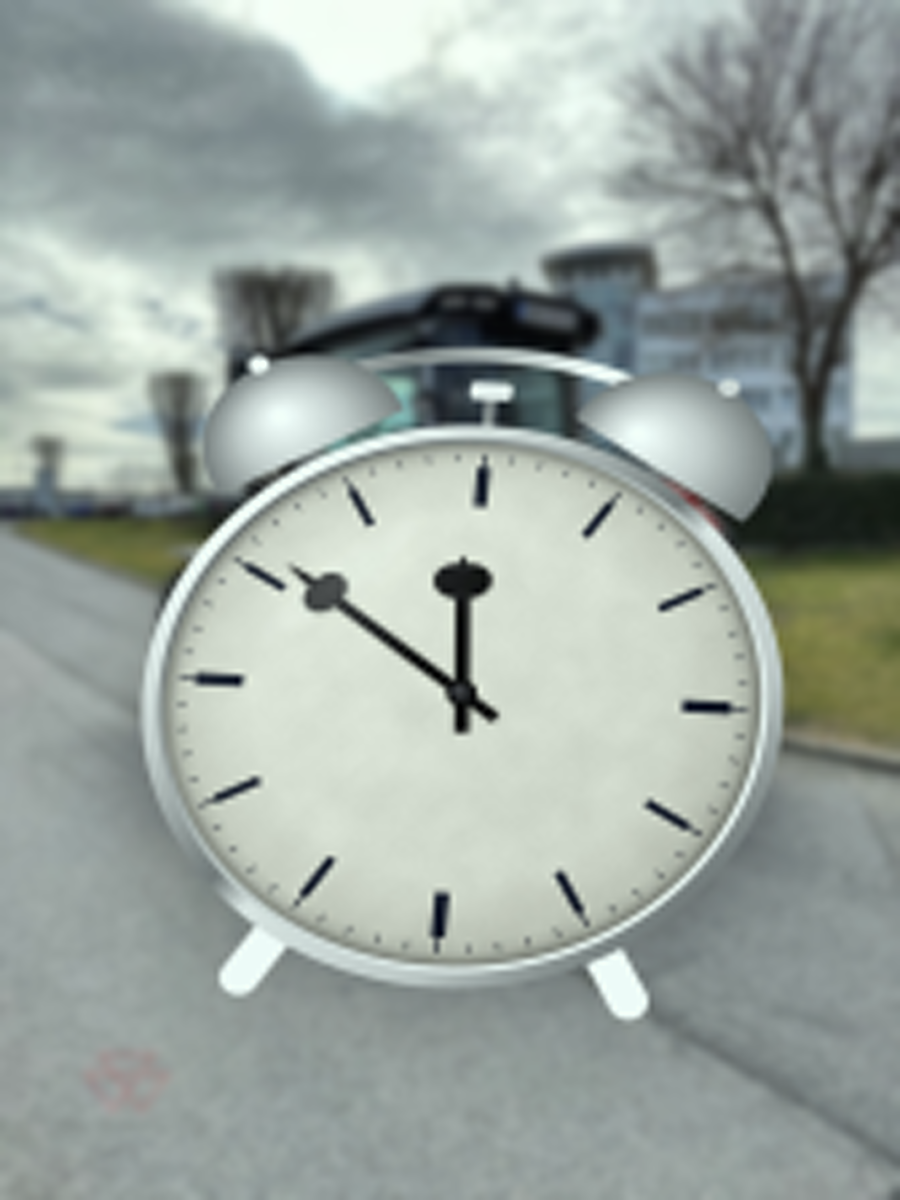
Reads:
11,51
